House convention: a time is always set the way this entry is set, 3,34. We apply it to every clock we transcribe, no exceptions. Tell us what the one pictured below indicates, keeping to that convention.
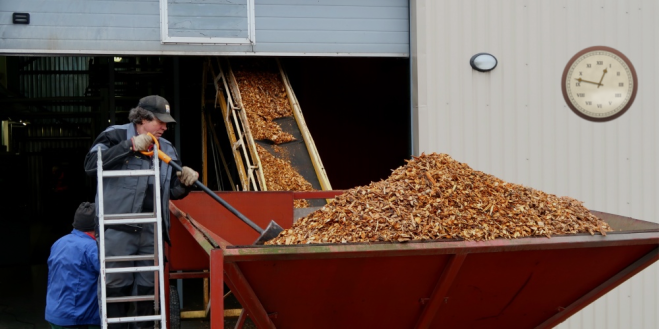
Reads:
12,47
